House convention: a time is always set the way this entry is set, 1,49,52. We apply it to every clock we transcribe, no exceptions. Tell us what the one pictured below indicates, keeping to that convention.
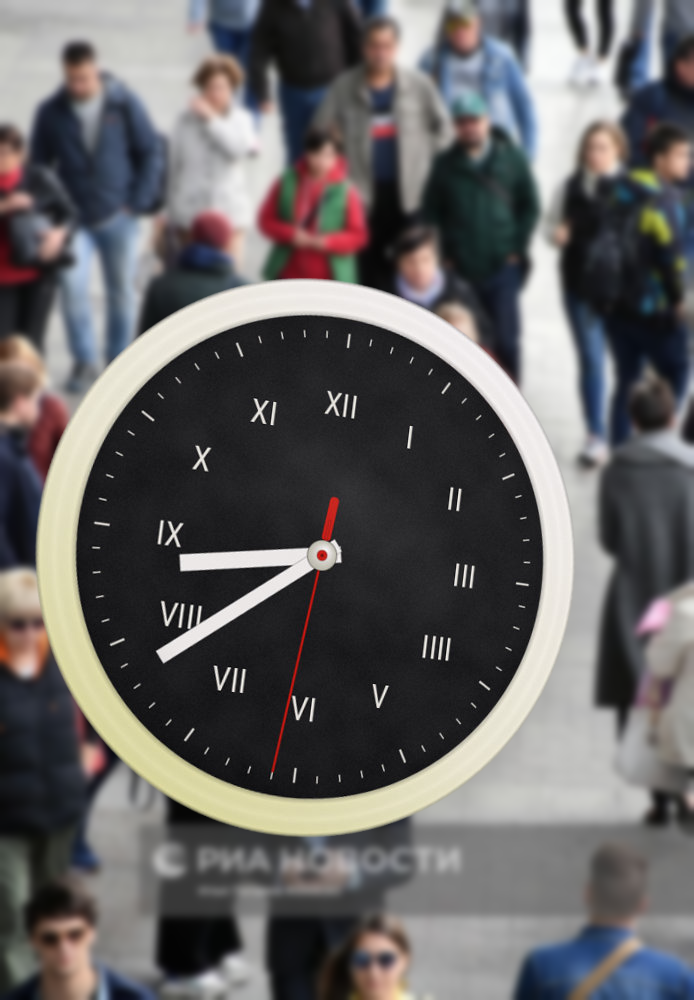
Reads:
8,38,31
